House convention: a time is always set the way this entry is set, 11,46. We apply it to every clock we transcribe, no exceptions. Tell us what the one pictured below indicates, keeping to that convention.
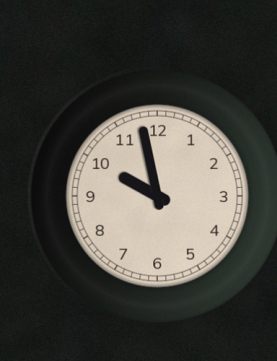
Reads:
9,58
